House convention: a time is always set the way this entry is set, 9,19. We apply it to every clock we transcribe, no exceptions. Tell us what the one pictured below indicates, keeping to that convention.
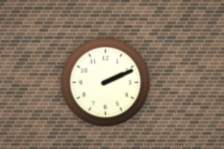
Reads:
2,11
